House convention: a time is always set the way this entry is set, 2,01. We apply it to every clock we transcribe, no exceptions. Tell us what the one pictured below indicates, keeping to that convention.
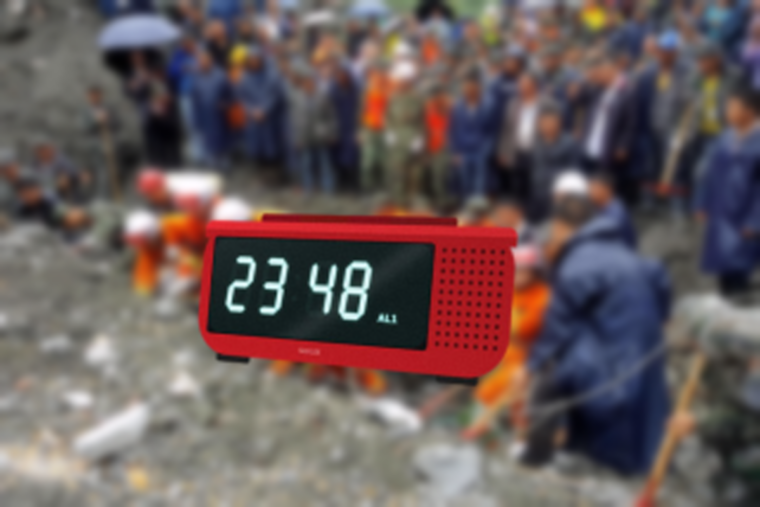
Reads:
23,48
